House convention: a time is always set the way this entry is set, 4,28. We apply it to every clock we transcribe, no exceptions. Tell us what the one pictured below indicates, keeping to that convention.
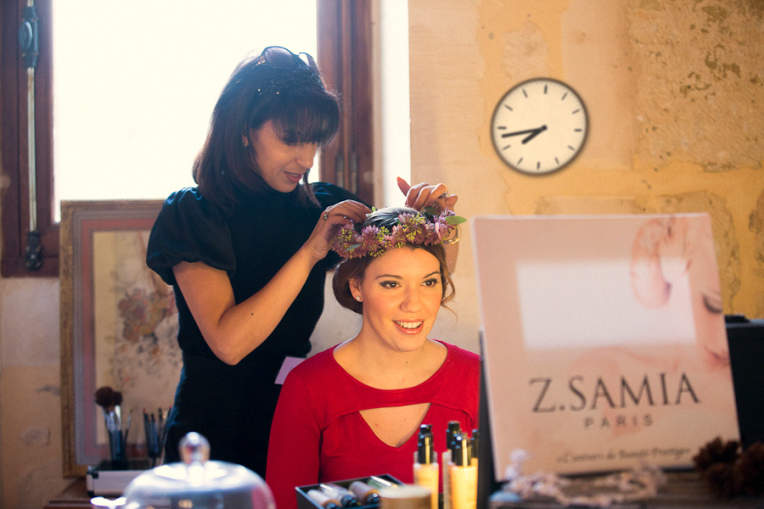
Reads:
7,43
